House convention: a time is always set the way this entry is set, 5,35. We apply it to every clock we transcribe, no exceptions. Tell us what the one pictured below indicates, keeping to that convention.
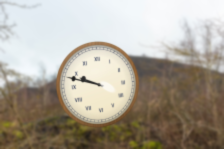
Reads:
9,48
